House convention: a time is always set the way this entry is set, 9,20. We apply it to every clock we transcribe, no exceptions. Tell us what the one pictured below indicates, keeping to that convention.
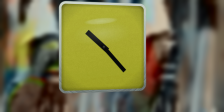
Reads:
10,23
